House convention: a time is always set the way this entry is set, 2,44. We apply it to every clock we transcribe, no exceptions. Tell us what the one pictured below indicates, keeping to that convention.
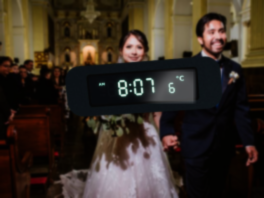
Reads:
8,07
